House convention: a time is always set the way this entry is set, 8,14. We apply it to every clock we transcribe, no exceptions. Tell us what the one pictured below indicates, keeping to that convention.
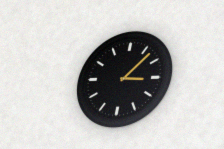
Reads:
3,07
